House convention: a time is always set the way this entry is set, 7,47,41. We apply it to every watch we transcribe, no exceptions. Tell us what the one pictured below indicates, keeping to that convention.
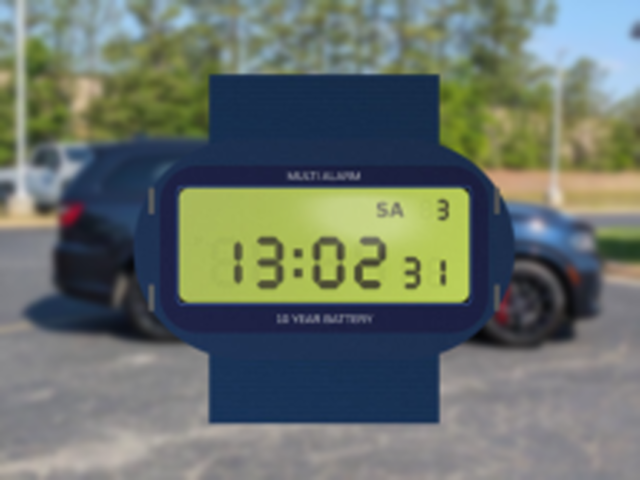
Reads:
13,02,31
